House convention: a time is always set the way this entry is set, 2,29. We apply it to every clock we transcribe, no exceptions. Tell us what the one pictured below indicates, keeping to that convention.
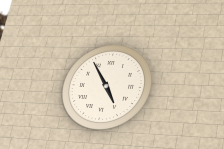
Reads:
4,54
